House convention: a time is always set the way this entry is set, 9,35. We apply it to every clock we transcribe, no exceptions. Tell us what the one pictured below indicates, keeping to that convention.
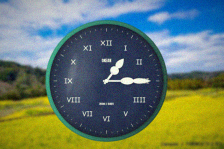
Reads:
1,15
